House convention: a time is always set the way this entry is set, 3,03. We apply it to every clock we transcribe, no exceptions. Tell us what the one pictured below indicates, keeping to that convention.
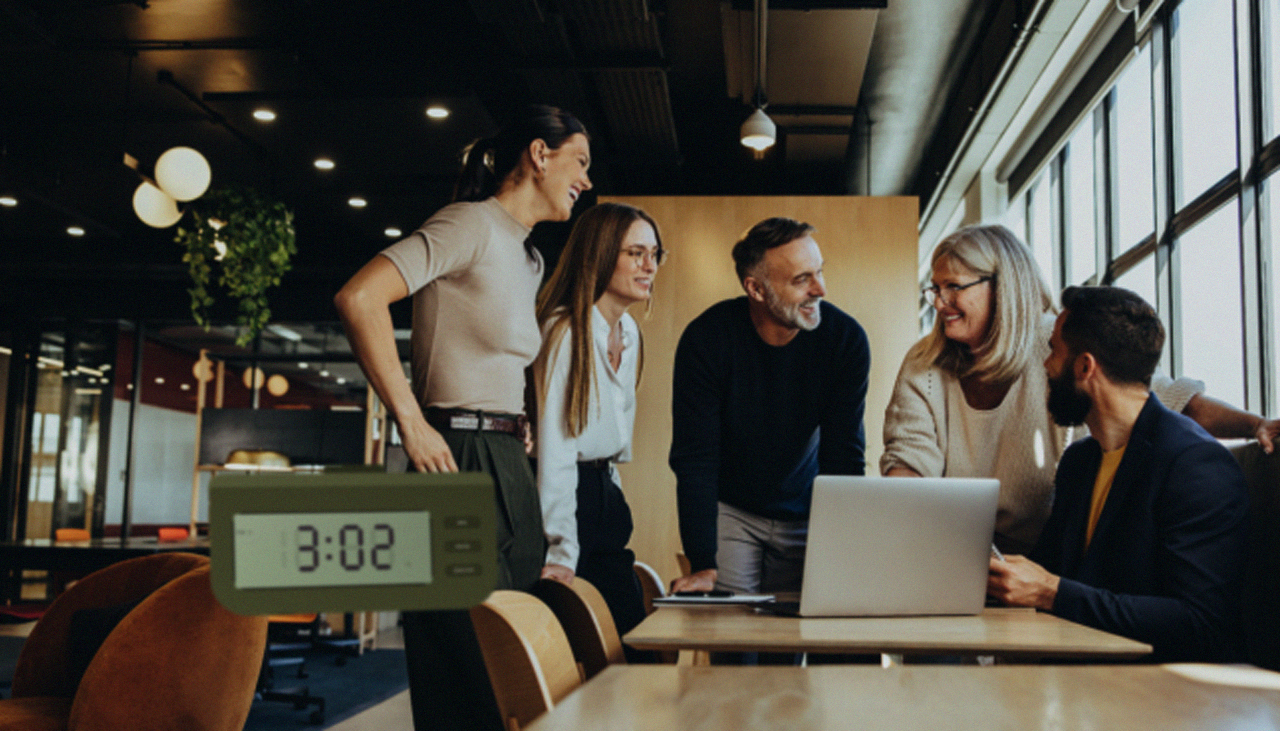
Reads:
3,02
